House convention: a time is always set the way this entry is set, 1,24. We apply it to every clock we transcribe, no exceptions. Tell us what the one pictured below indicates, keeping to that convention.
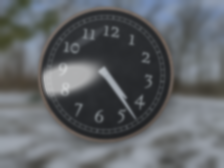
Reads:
4,23
